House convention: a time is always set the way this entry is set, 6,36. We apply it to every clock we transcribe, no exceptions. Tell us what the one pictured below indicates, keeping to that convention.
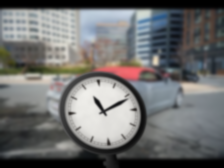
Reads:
11,11
